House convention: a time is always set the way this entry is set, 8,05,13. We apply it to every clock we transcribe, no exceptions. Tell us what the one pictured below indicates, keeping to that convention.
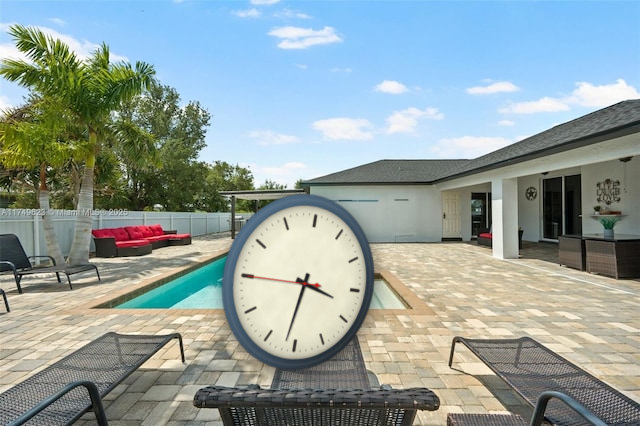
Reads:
3,31,45
